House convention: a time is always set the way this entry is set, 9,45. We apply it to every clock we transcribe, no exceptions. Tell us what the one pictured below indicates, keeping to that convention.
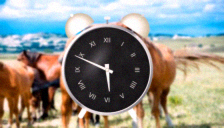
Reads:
5,49
